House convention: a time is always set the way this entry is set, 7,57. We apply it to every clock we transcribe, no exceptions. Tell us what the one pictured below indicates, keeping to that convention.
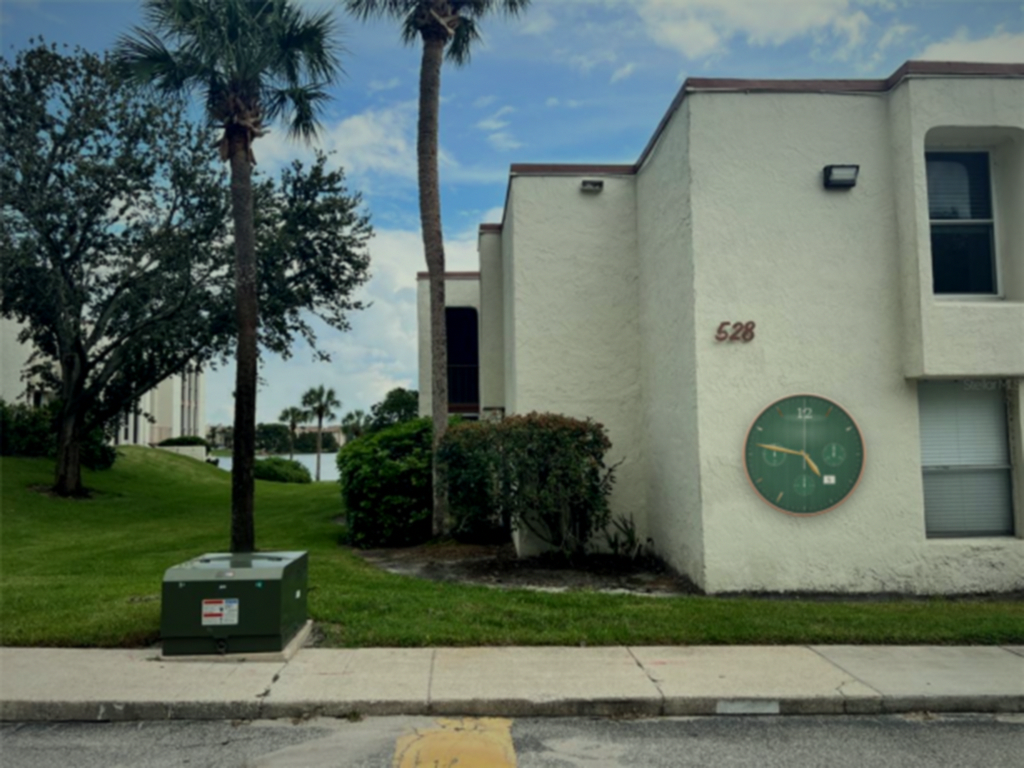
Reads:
4,47
